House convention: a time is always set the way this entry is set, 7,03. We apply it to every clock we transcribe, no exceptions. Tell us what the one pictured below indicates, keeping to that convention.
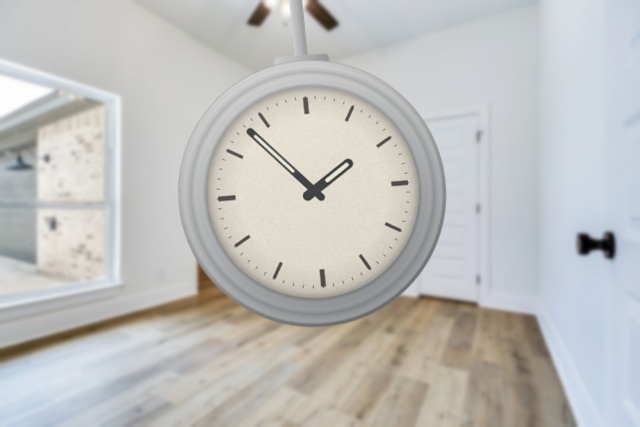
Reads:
1,53
